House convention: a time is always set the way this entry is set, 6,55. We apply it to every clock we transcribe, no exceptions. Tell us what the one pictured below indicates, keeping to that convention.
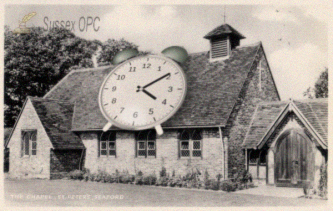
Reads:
4,09
